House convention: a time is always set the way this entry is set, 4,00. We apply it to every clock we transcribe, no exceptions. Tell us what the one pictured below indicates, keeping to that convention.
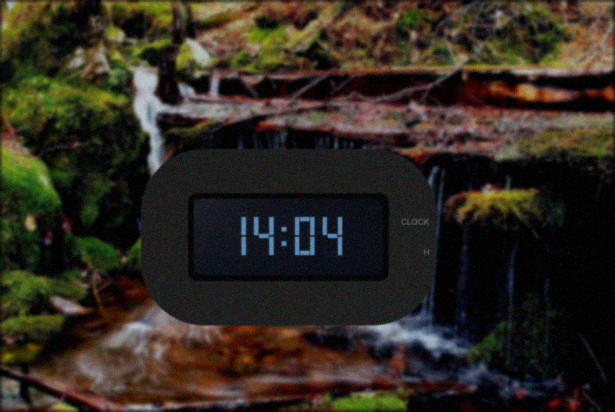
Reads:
14,04
